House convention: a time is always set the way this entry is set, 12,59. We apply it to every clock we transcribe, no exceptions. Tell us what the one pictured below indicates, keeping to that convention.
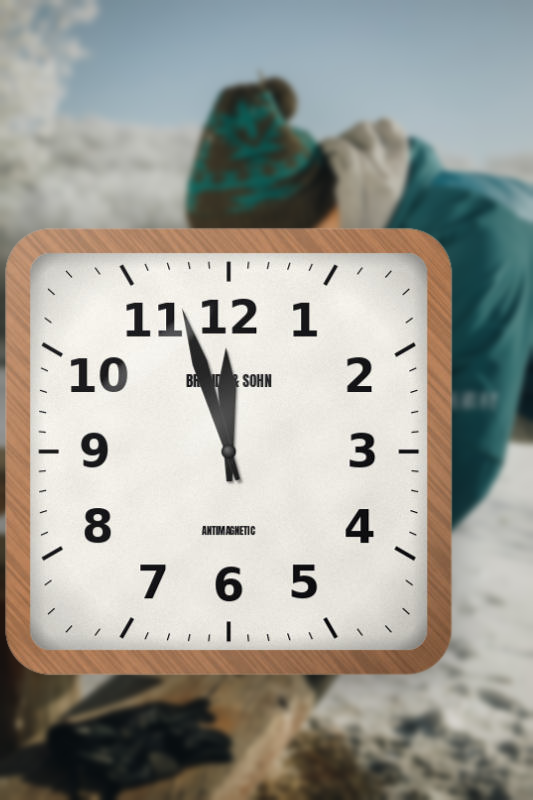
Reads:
11,57
